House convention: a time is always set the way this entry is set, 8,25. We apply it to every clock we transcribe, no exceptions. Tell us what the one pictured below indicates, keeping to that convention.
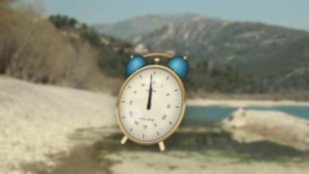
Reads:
11,59
